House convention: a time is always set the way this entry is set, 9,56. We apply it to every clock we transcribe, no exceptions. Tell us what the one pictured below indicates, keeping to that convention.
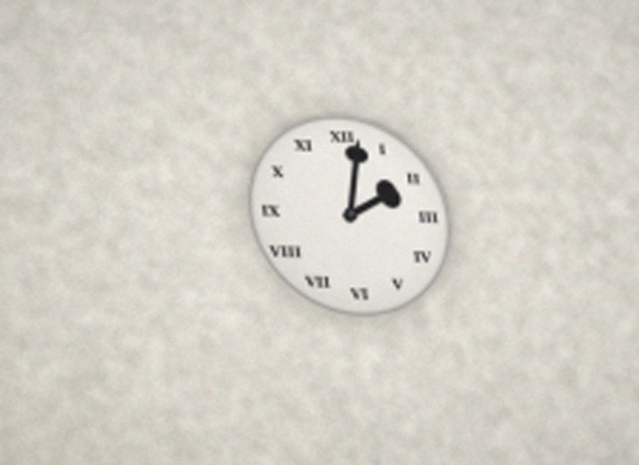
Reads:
2,02
